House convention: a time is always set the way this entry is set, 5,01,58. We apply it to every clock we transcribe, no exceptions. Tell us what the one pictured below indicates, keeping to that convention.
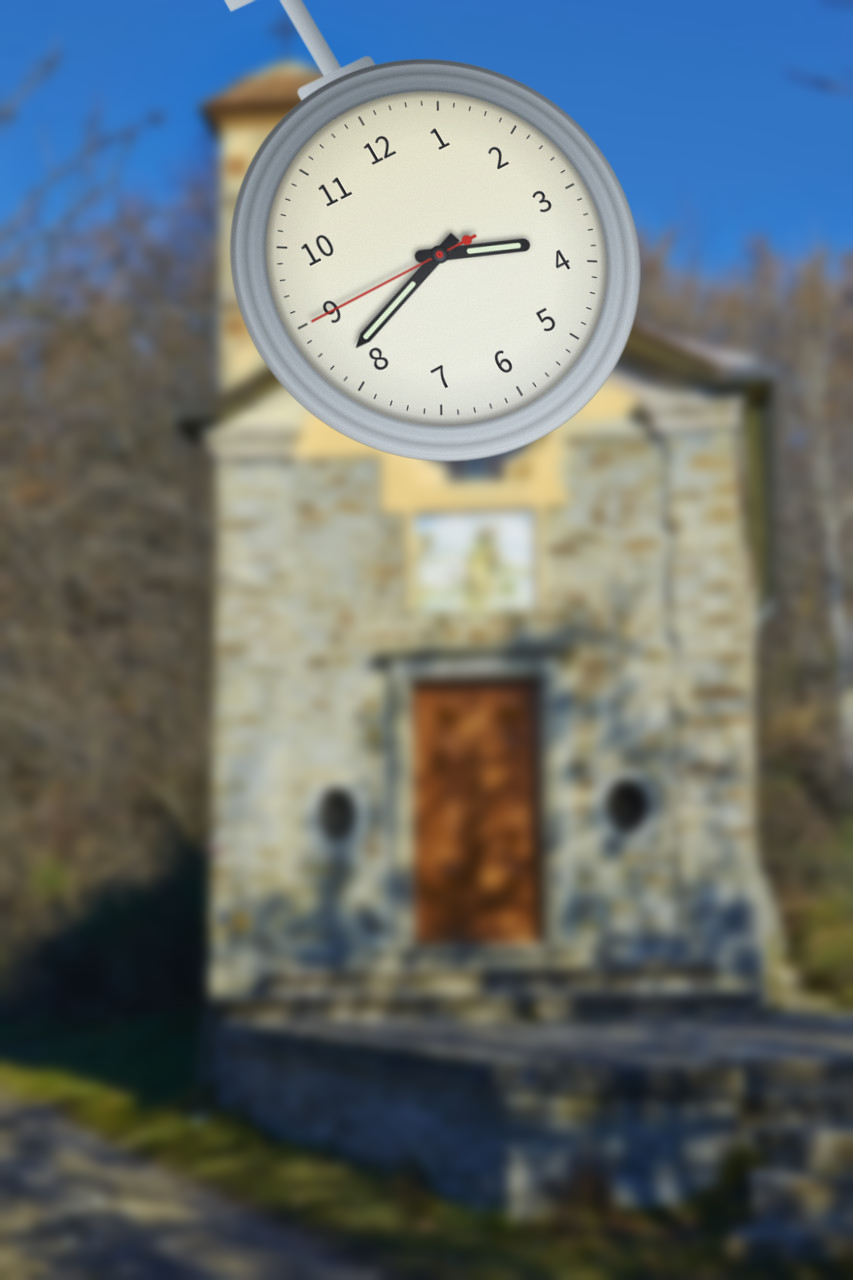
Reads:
3,41,45
